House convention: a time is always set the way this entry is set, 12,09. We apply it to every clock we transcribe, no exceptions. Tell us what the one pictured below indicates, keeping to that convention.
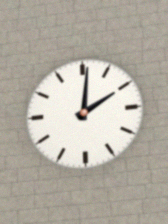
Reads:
2,01
